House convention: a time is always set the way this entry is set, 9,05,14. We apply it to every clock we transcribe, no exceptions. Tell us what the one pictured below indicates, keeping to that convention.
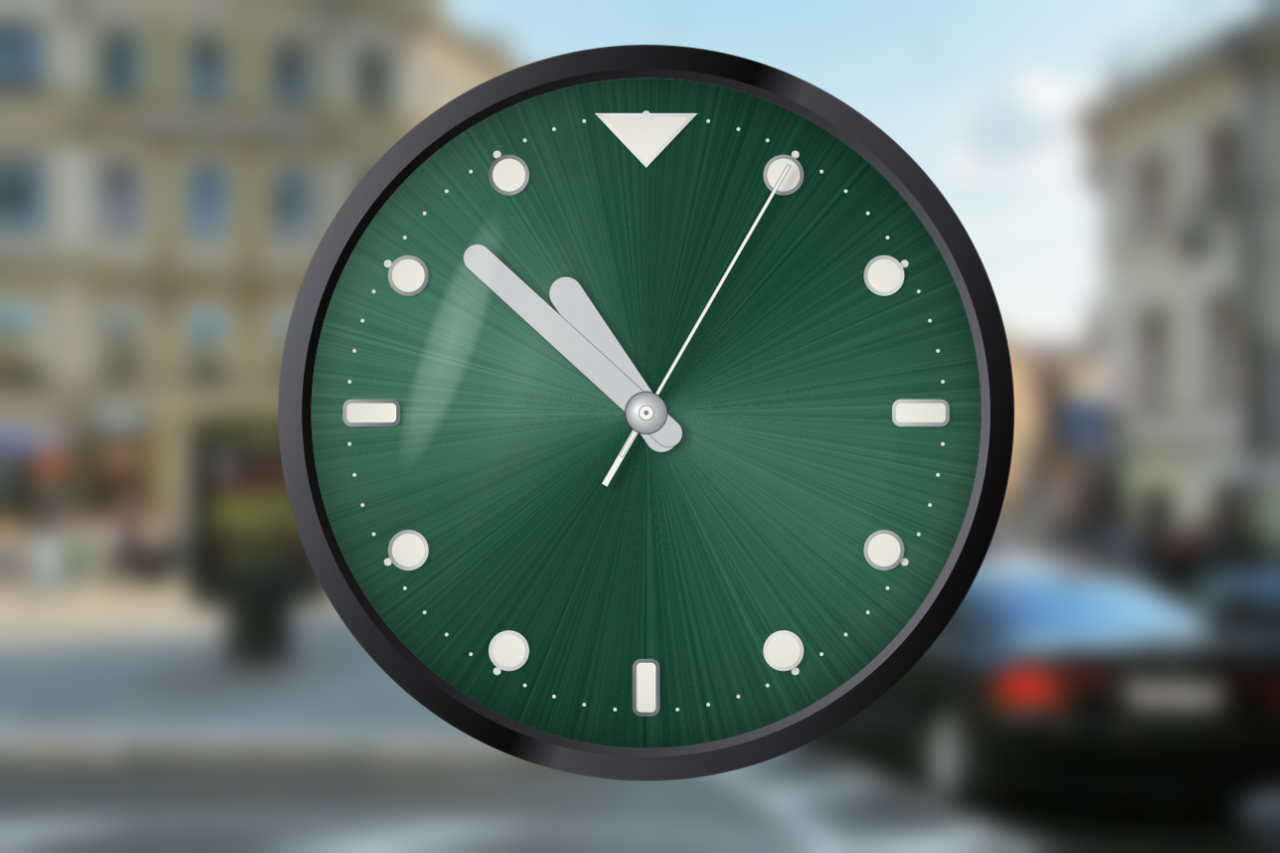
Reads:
10,52,05
